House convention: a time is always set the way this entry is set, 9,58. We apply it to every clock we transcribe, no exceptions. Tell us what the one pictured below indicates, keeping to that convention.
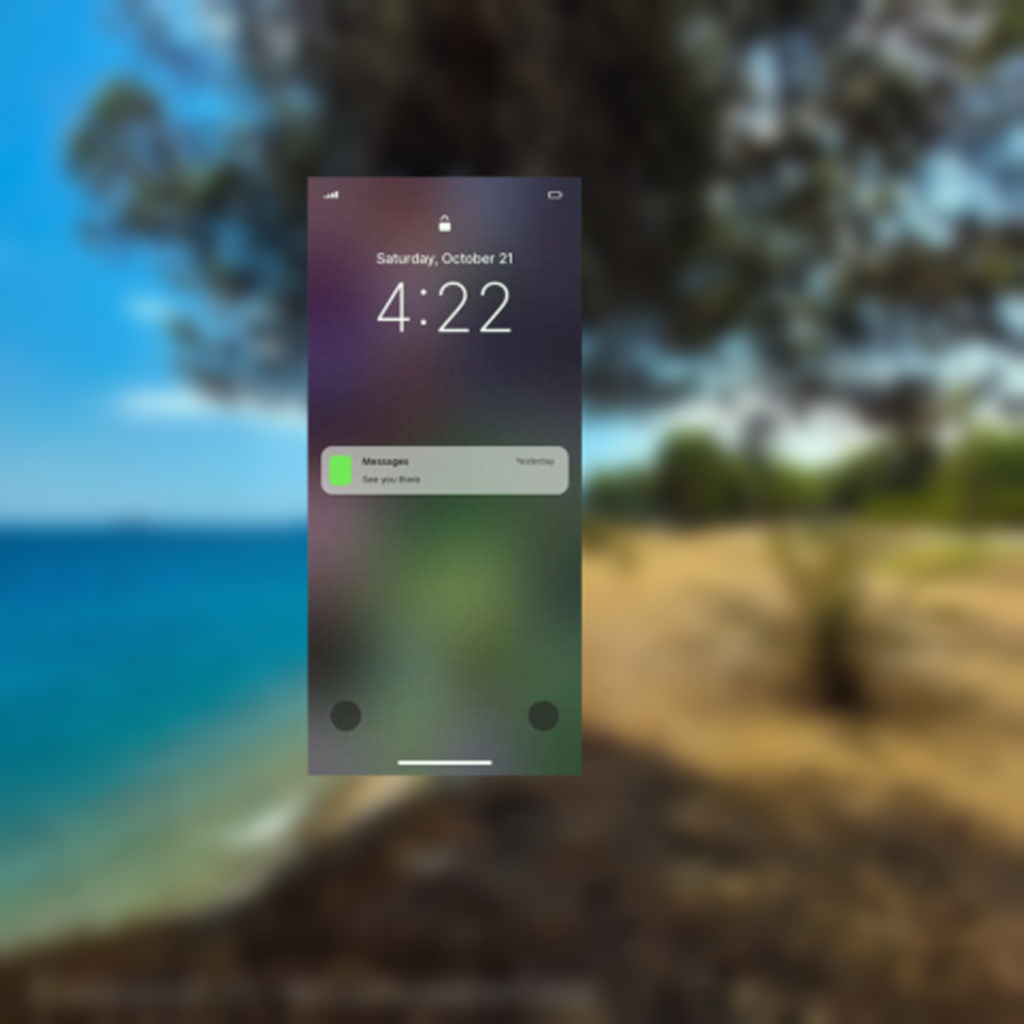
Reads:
4,22
